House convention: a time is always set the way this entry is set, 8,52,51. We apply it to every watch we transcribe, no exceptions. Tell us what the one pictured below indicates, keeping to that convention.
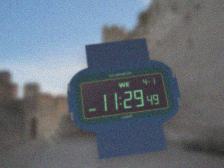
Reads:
11,29,49
